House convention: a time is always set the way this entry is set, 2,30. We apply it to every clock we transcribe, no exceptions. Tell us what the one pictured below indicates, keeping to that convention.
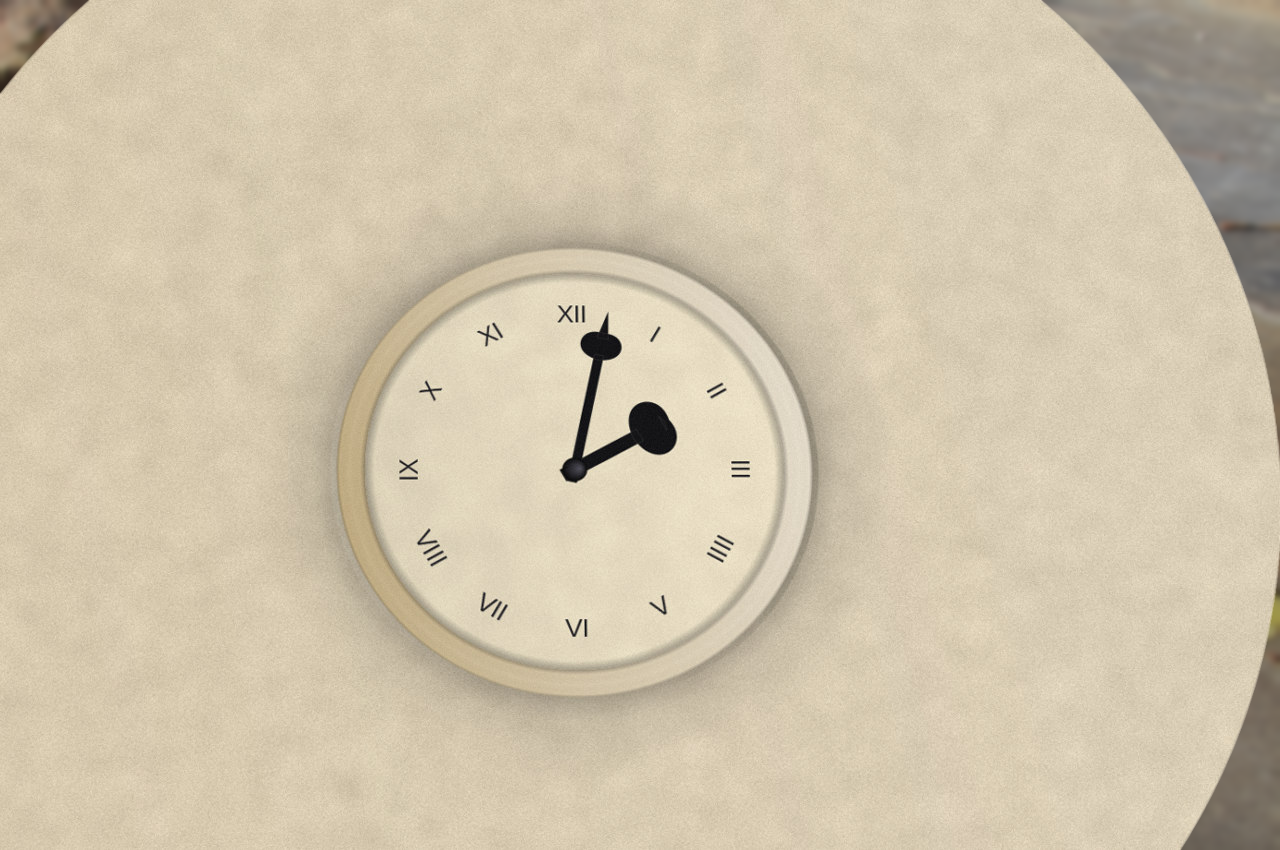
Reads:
2,02
